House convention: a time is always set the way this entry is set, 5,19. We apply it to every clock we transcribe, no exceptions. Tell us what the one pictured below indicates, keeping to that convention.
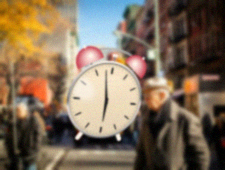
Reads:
5,58
